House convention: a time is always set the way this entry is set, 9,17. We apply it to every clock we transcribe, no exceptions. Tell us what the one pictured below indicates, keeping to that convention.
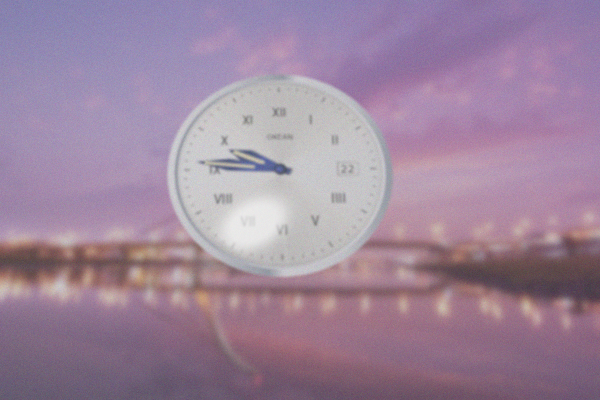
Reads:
9,46
